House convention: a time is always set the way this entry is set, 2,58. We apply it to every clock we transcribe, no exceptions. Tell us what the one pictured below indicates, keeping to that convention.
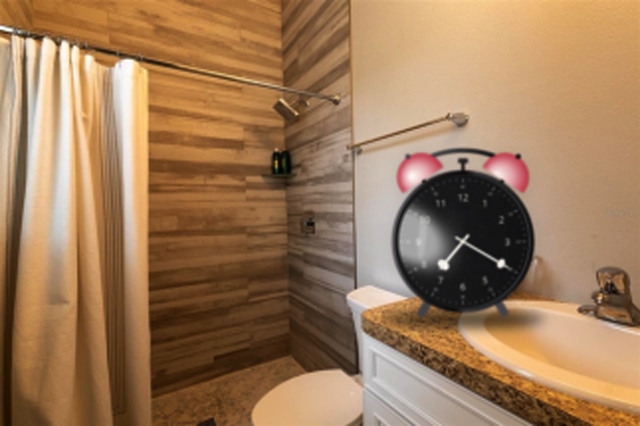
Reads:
7,20
